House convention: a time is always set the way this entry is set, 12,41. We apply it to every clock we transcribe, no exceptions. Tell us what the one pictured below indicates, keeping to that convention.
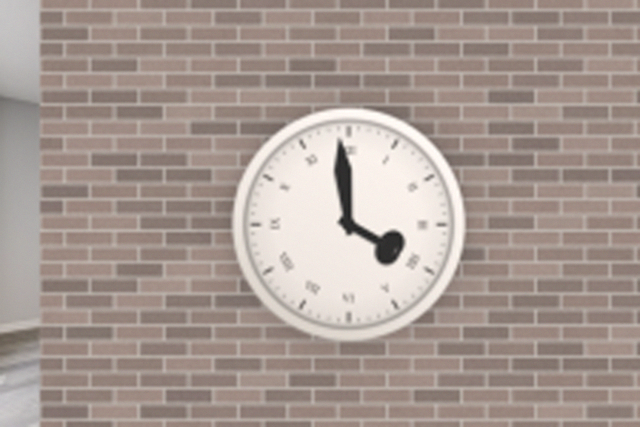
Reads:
3,59
